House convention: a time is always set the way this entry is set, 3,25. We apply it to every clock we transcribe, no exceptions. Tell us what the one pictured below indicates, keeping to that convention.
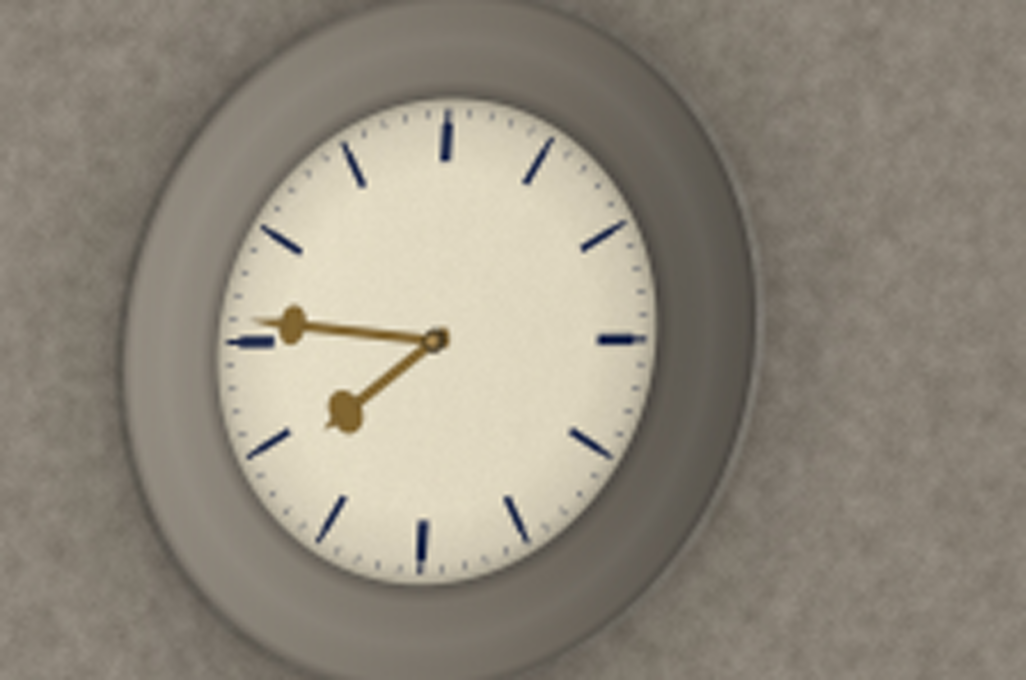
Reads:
7,46
